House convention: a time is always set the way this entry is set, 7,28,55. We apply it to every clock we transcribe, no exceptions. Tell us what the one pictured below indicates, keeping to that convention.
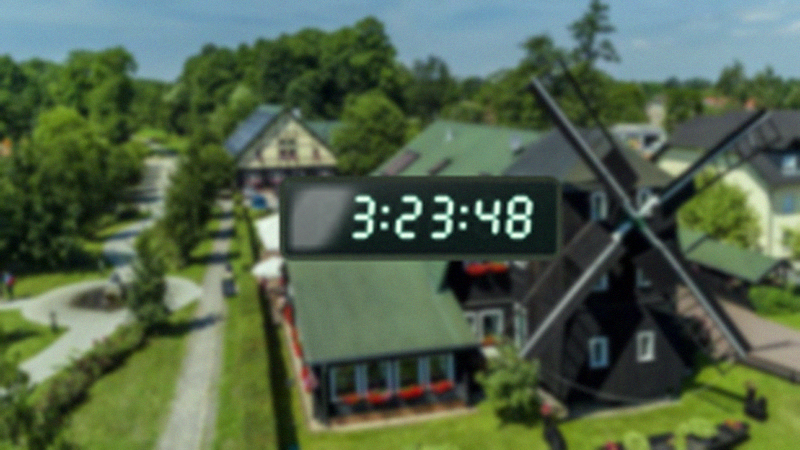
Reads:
3,23,48
